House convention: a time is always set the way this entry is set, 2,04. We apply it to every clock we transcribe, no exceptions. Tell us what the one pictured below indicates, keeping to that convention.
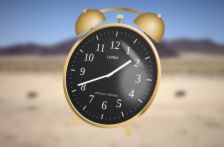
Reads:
1,41
